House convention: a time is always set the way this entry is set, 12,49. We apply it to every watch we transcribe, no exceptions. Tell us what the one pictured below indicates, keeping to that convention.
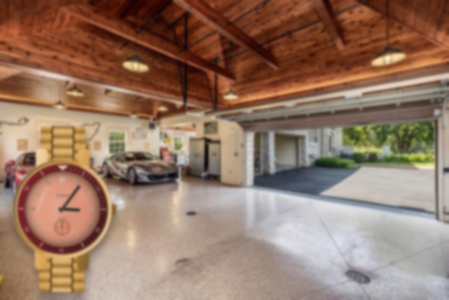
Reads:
3,06
